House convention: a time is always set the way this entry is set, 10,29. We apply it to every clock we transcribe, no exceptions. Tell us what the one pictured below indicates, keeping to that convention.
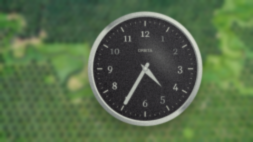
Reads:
4,35
